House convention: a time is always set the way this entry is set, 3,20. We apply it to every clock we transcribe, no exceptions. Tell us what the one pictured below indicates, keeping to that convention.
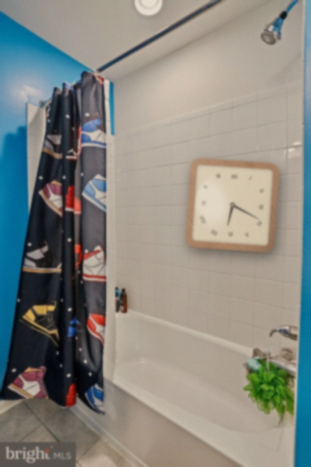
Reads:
6,19
